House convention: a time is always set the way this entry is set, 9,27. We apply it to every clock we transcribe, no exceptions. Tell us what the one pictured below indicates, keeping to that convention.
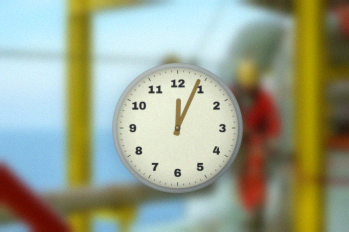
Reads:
12,04
